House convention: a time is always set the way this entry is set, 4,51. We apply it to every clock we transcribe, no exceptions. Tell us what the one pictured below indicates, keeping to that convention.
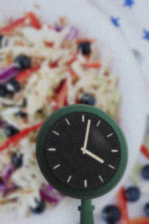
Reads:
4,02
